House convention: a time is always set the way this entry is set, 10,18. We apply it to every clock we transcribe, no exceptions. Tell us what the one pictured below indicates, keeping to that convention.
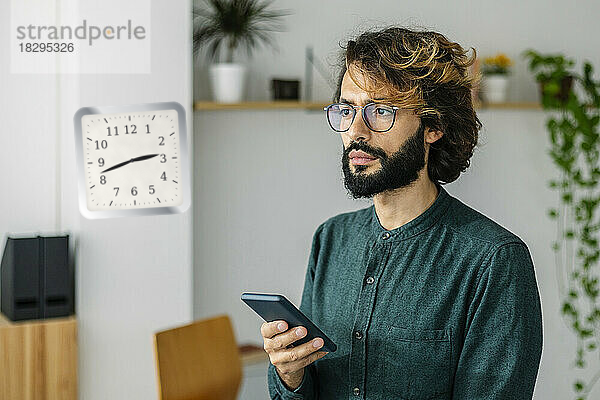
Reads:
2,42
